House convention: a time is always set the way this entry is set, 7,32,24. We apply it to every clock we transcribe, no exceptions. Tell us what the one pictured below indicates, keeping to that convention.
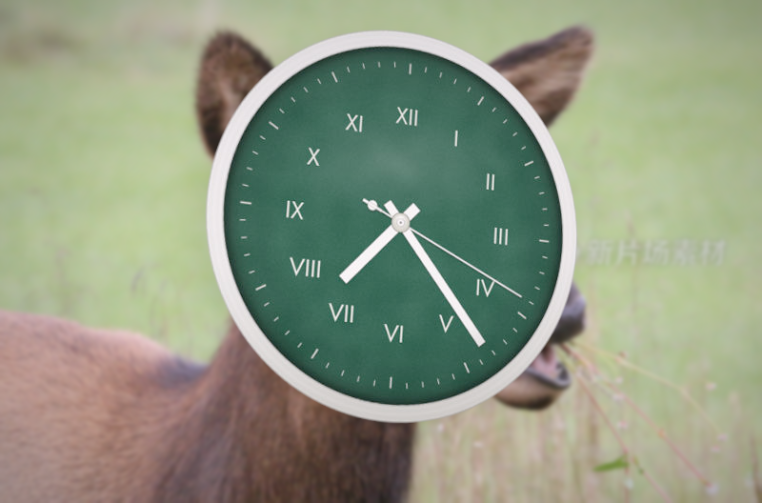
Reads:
7,23,19
